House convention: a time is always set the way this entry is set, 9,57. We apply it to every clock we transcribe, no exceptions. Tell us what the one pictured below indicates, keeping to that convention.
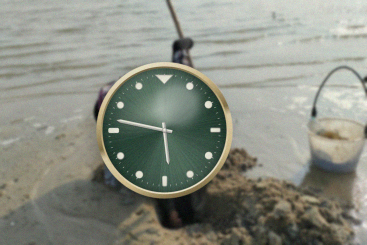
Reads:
5,47
